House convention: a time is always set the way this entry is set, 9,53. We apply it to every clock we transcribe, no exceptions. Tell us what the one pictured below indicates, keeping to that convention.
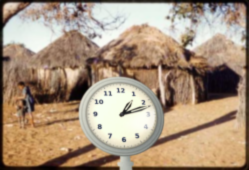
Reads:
1,12
